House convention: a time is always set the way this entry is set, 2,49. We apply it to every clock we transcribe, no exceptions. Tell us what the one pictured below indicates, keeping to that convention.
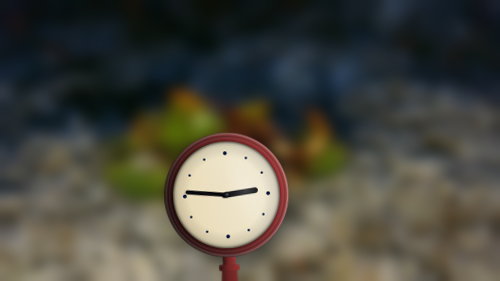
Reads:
2,46
